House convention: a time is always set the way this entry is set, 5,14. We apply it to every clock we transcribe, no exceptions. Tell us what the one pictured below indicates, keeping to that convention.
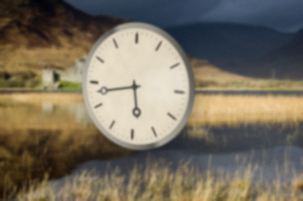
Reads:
5,43
